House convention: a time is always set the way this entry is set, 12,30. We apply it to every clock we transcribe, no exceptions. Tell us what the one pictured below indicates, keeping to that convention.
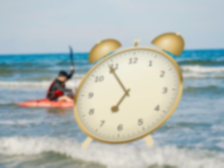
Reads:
6,54
